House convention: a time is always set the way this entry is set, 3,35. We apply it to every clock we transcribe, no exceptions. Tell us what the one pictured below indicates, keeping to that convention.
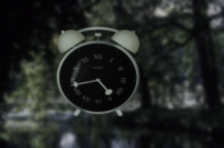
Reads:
4,43
